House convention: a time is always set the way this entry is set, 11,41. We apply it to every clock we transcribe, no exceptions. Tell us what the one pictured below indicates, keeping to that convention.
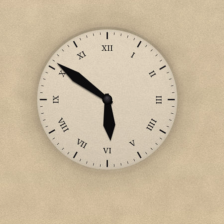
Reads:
5,51
